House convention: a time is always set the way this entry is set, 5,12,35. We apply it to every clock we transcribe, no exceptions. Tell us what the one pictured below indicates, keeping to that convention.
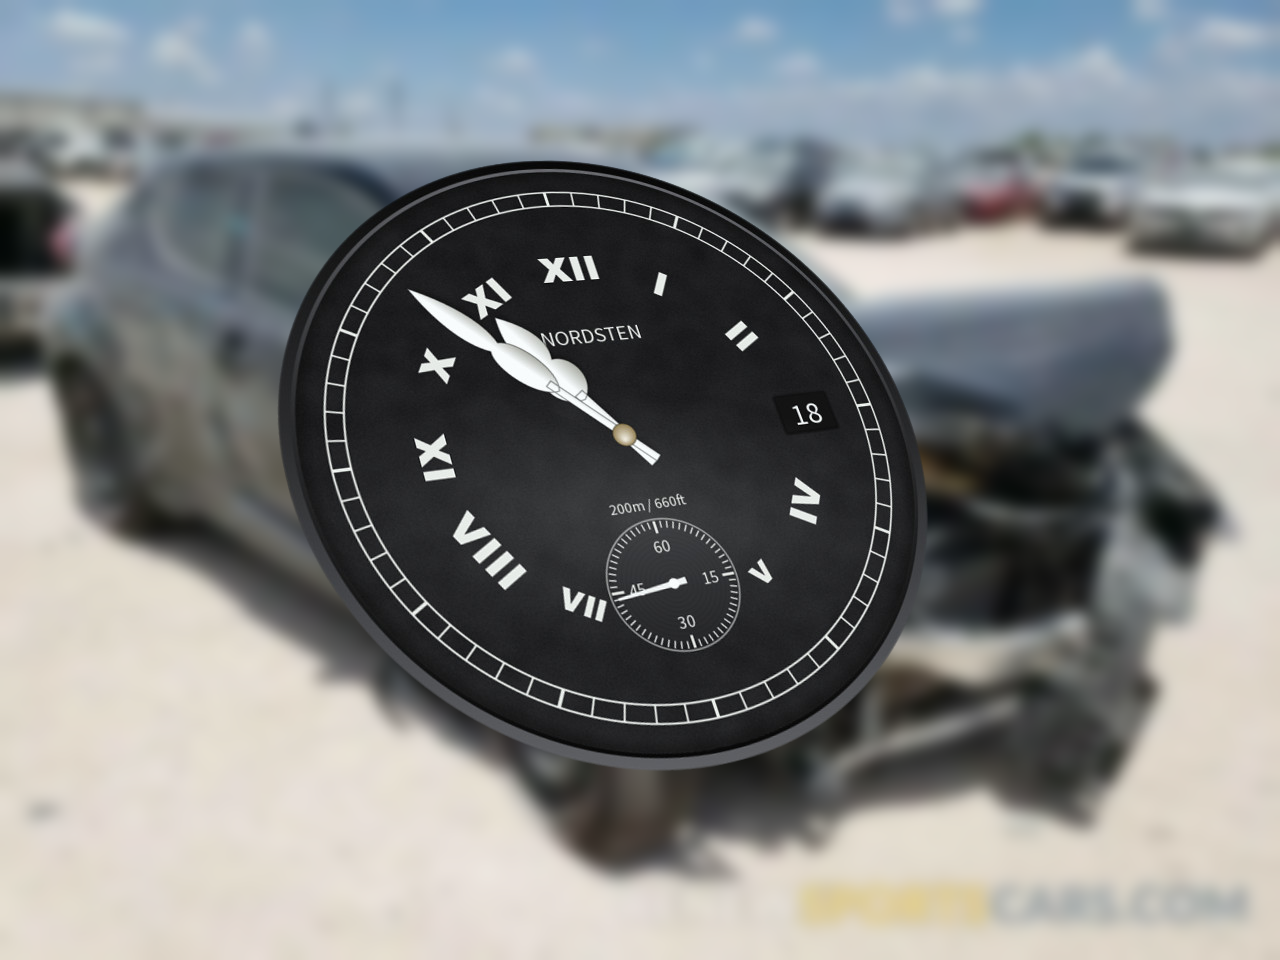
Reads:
10,52,44
